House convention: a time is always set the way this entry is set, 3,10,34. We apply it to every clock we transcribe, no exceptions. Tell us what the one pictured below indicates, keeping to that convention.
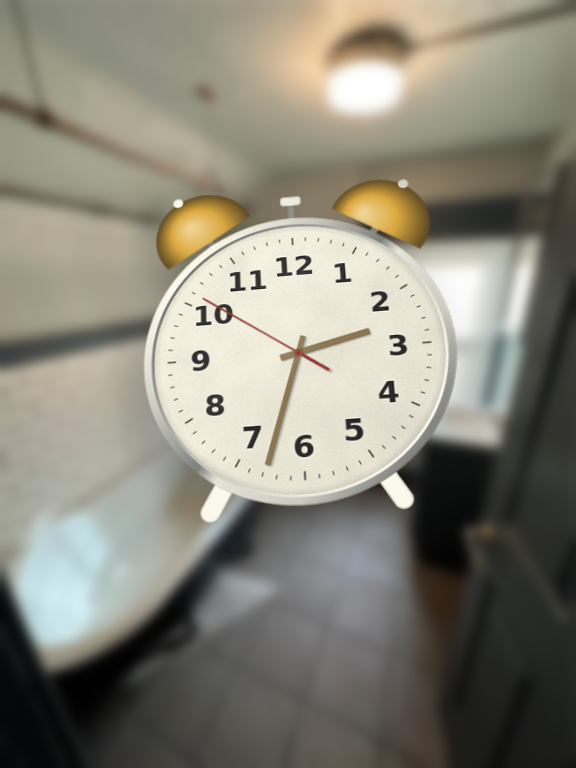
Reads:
2,32,51
